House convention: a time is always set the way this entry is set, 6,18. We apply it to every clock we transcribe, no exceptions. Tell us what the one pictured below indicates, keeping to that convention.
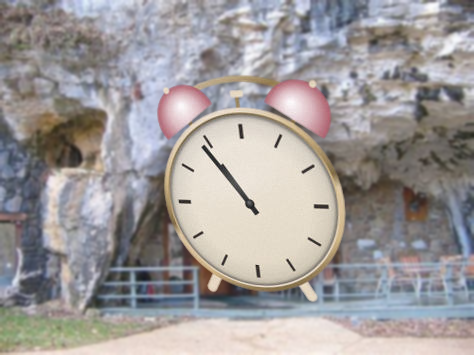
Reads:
10,54
